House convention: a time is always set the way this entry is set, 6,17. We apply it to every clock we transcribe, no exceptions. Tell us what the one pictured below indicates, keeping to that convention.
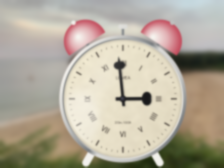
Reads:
2,59
